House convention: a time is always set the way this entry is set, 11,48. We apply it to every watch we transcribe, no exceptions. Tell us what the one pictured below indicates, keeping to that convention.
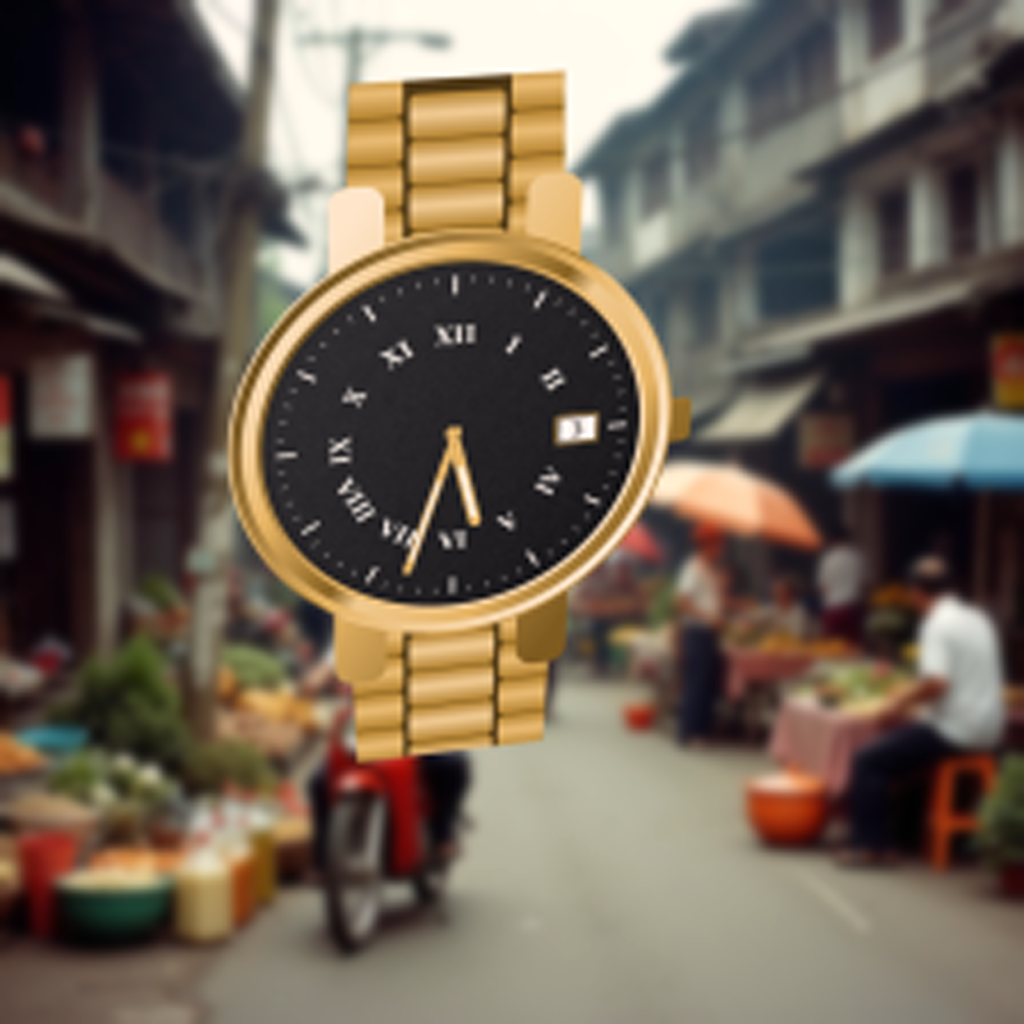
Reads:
5,33
